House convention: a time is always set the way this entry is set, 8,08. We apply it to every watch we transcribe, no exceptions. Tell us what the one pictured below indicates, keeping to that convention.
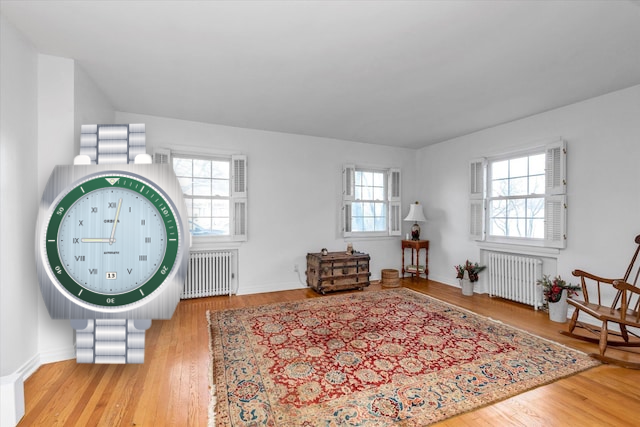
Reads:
9,02
